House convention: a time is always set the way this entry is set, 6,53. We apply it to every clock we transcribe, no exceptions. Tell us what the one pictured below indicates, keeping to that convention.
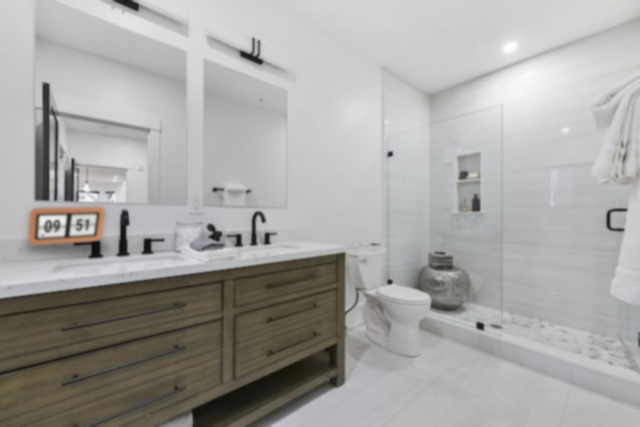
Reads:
9,51
